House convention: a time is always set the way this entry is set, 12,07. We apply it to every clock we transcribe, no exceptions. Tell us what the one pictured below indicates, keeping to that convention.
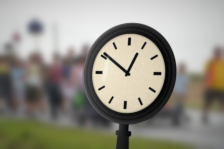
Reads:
12,51
